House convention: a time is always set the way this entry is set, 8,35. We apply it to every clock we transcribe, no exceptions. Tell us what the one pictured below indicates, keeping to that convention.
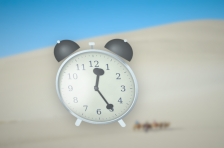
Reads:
12,25
